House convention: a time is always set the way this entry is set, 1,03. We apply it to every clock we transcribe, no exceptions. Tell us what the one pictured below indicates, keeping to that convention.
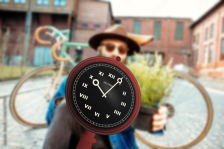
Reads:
10,04
